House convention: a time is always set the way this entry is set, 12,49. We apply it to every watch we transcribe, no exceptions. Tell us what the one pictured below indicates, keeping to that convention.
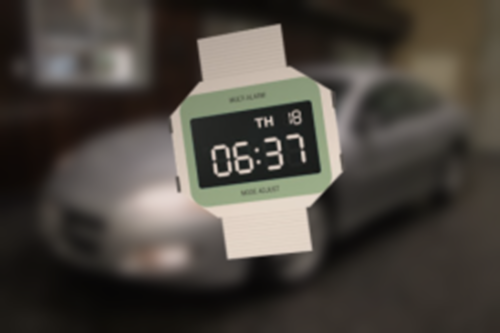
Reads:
6,37
